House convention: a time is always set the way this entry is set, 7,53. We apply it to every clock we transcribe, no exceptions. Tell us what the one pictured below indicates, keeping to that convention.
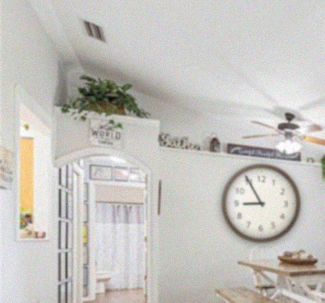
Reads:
8,55
